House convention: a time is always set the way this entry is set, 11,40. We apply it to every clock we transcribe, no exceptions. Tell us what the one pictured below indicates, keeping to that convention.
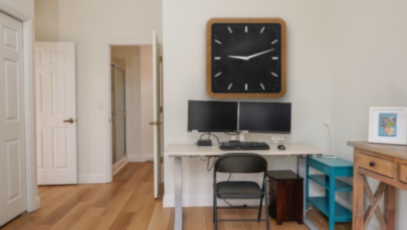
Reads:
9,12
